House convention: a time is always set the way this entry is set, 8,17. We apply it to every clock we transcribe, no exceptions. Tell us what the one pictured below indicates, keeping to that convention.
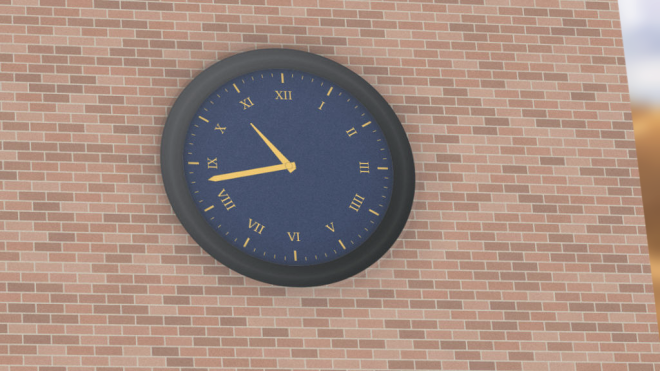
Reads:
10,43
